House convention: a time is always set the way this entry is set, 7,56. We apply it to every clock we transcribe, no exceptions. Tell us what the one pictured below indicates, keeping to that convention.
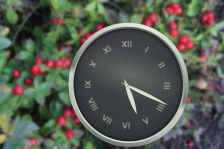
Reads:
5,19
